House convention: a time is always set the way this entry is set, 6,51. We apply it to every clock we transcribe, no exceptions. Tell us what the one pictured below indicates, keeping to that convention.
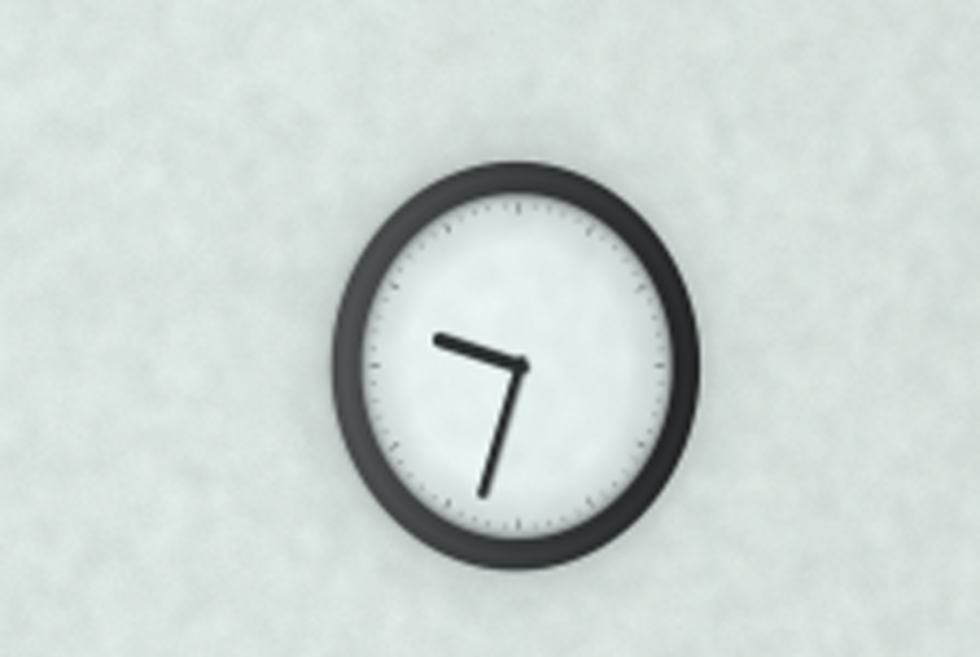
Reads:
9,33
